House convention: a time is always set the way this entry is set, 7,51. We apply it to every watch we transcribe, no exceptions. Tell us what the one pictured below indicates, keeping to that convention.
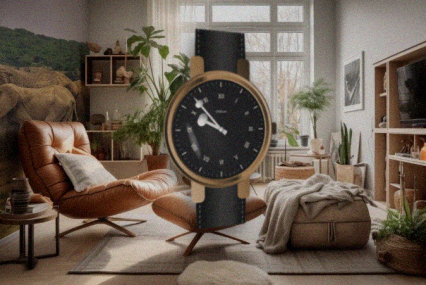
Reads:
9,53
